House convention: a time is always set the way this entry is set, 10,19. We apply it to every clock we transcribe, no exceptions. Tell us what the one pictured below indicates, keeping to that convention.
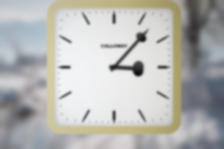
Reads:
3,07
